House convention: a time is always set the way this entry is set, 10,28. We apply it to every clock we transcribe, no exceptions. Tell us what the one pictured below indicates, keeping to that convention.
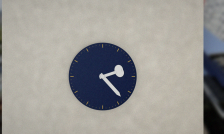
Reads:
2,23
